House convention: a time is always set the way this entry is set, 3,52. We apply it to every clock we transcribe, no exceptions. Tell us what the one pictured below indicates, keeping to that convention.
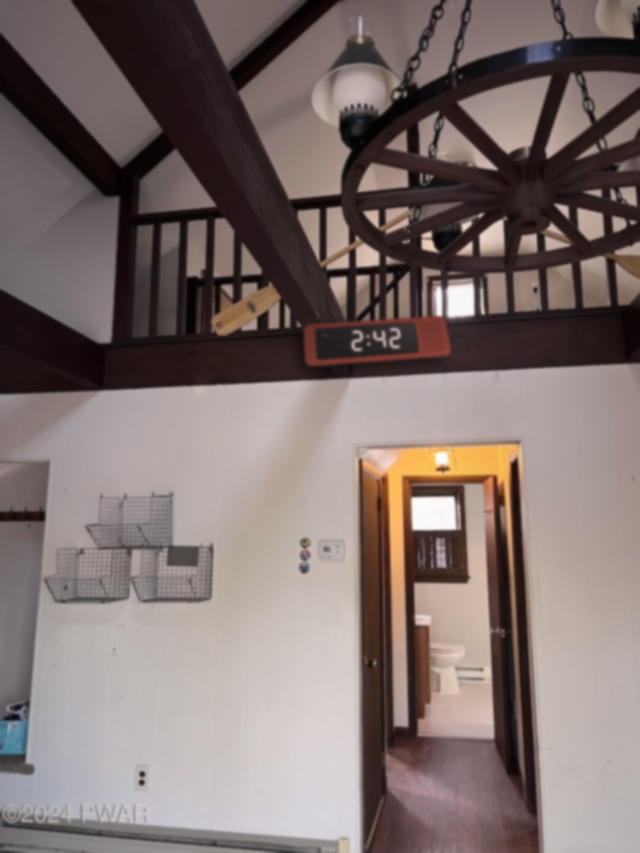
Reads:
2,42
